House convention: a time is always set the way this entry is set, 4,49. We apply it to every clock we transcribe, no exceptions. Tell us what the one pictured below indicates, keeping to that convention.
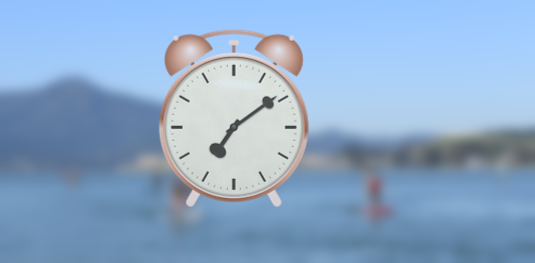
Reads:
7,09
